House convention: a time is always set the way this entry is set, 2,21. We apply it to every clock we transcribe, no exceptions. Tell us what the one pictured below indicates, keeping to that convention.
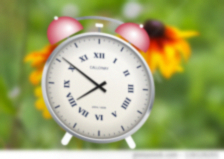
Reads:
7,51
